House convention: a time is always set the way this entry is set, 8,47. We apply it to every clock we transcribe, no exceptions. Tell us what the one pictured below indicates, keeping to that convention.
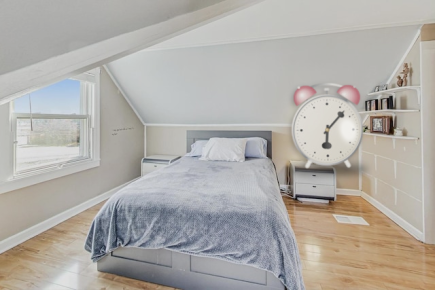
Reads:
6,07
